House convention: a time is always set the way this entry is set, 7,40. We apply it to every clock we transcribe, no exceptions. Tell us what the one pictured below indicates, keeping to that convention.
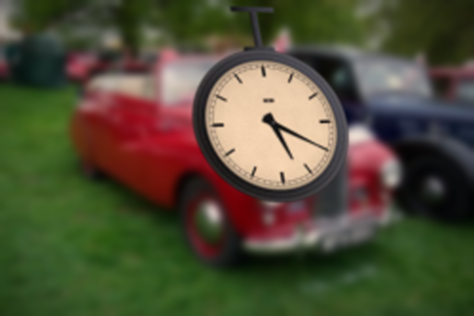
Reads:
5,20
